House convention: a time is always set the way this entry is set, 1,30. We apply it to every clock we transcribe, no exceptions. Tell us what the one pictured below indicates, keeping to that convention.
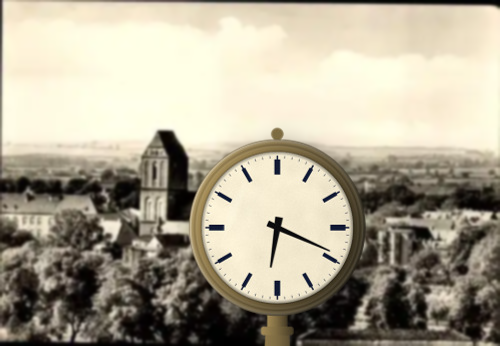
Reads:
6,19
